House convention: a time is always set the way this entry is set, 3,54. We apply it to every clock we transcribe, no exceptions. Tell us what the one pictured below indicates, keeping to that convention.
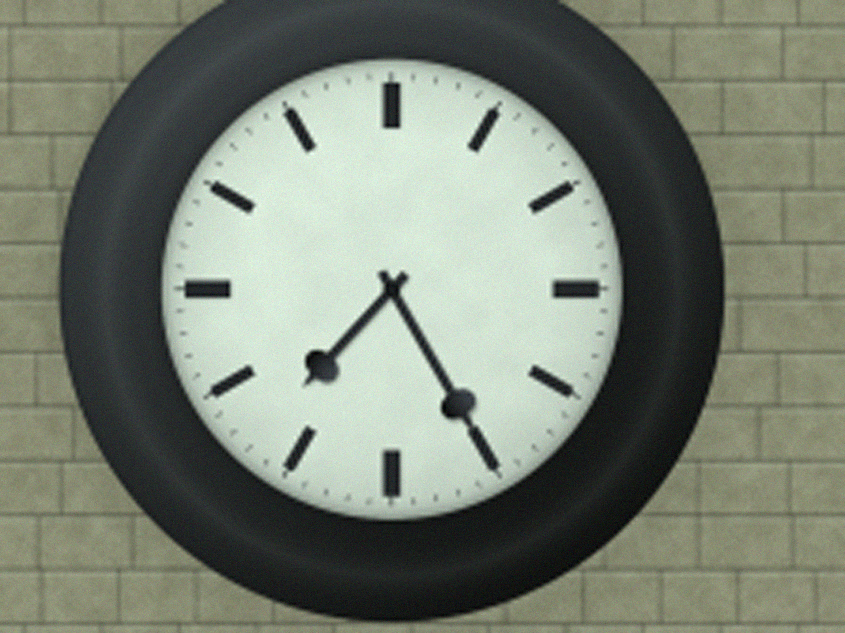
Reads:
7,25
